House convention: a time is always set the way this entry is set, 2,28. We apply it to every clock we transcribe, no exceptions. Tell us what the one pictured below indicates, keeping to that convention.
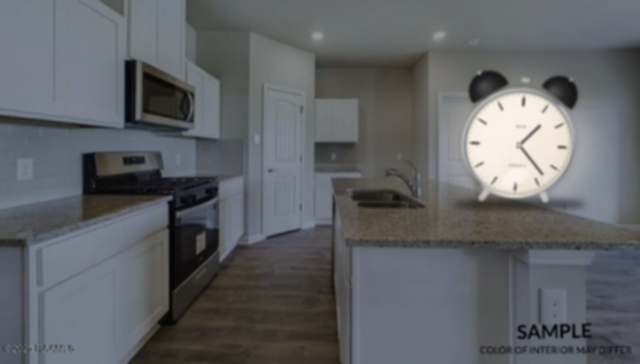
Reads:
1,23
